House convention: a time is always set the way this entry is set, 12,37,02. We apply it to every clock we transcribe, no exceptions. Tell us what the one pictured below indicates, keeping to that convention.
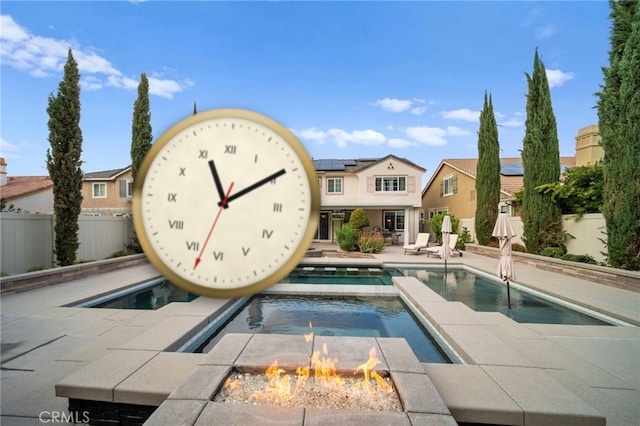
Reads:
11,09,33
